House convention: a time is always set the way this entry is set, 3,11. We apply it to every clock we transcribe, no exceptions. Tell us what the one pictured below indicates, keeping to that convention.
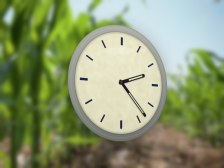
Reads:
2,23
